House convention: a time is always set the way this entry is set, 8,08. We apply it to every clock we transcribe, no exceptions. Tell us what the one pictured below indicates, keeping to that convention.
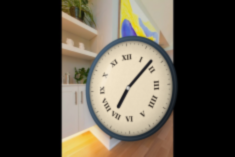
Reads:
7,08
